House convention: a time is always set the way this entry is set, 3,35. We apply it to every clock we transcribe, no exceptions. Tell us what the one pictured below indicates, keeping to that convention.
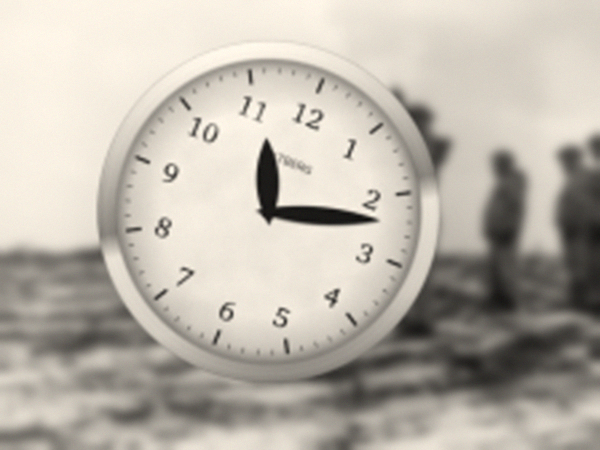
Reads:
11,12
